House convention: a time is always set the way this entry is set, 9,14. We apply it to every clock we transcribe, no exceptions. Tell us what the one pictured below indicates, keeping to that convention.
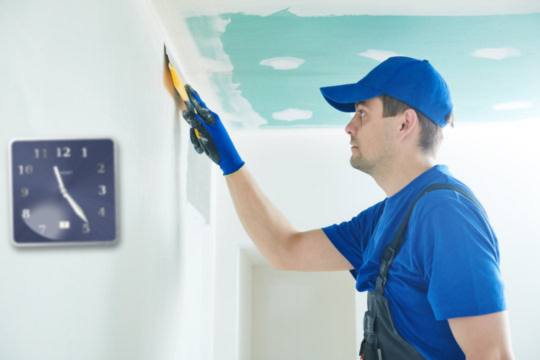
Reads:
11,24
